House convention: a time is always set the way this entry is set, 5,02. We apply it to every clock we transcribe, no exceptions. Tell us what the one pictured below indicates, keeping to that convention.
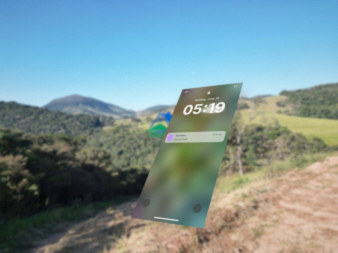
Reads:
5,19
